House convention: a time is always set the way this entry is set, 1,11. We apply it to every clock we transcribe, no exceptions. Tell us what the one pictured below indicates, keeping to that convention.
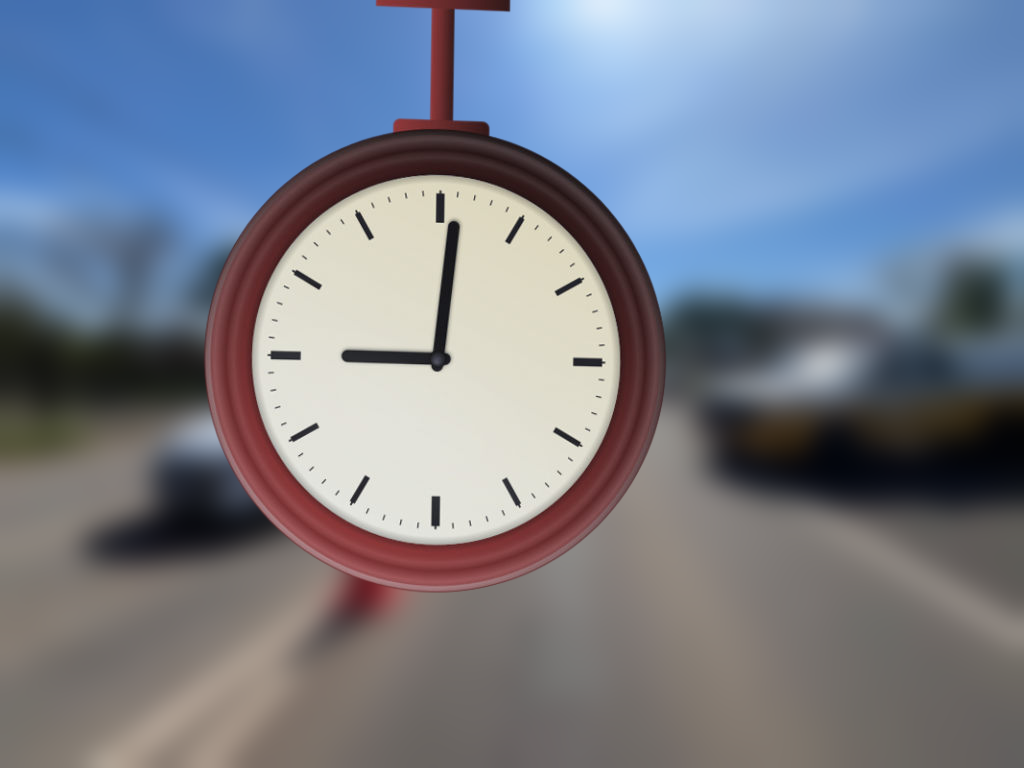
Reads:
9,01
